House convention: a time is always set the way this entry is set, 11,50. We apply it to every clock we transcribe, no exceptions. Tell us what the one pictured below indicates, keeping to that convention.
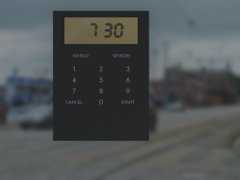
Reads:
7,30
